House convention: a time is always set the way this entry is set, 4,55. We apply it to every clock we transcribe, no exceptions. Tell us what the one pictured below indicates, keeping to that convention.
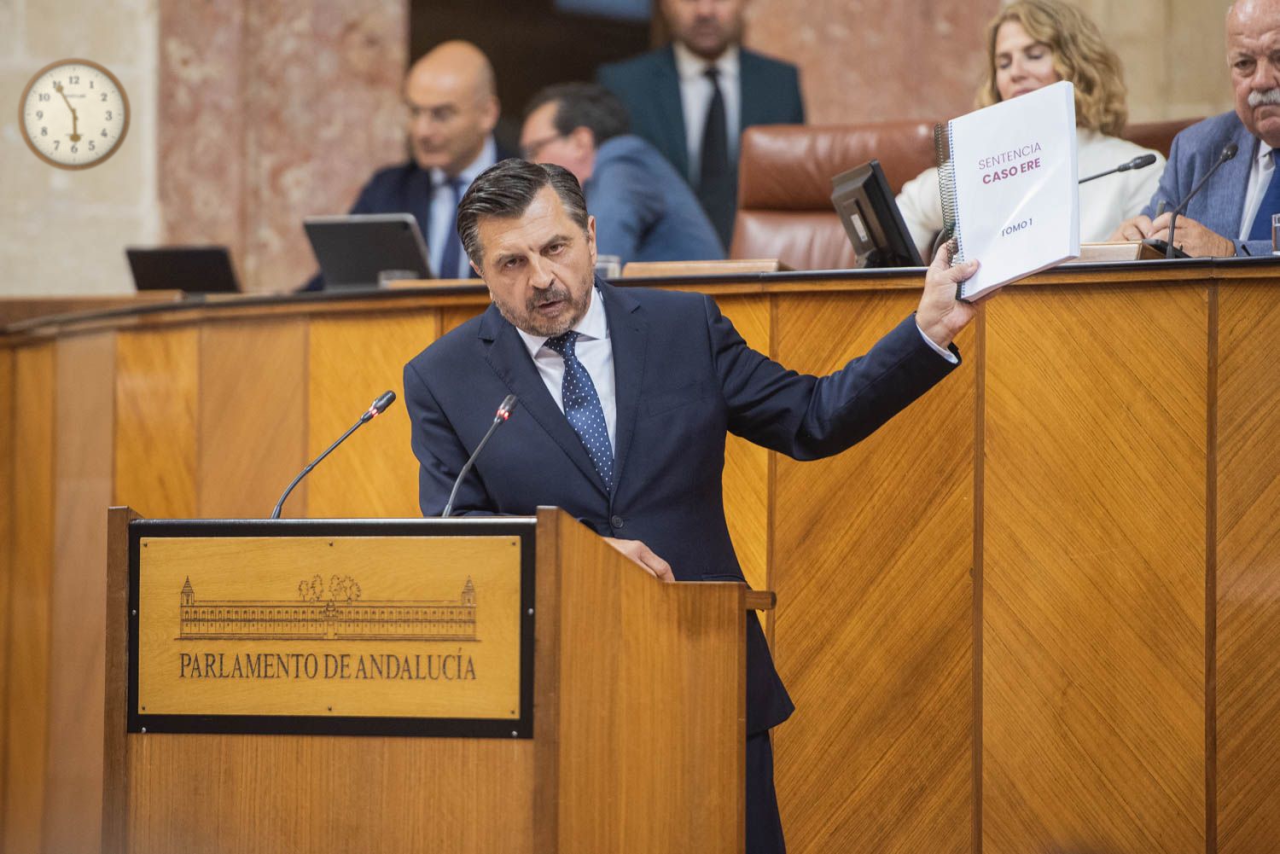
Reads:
5,55
